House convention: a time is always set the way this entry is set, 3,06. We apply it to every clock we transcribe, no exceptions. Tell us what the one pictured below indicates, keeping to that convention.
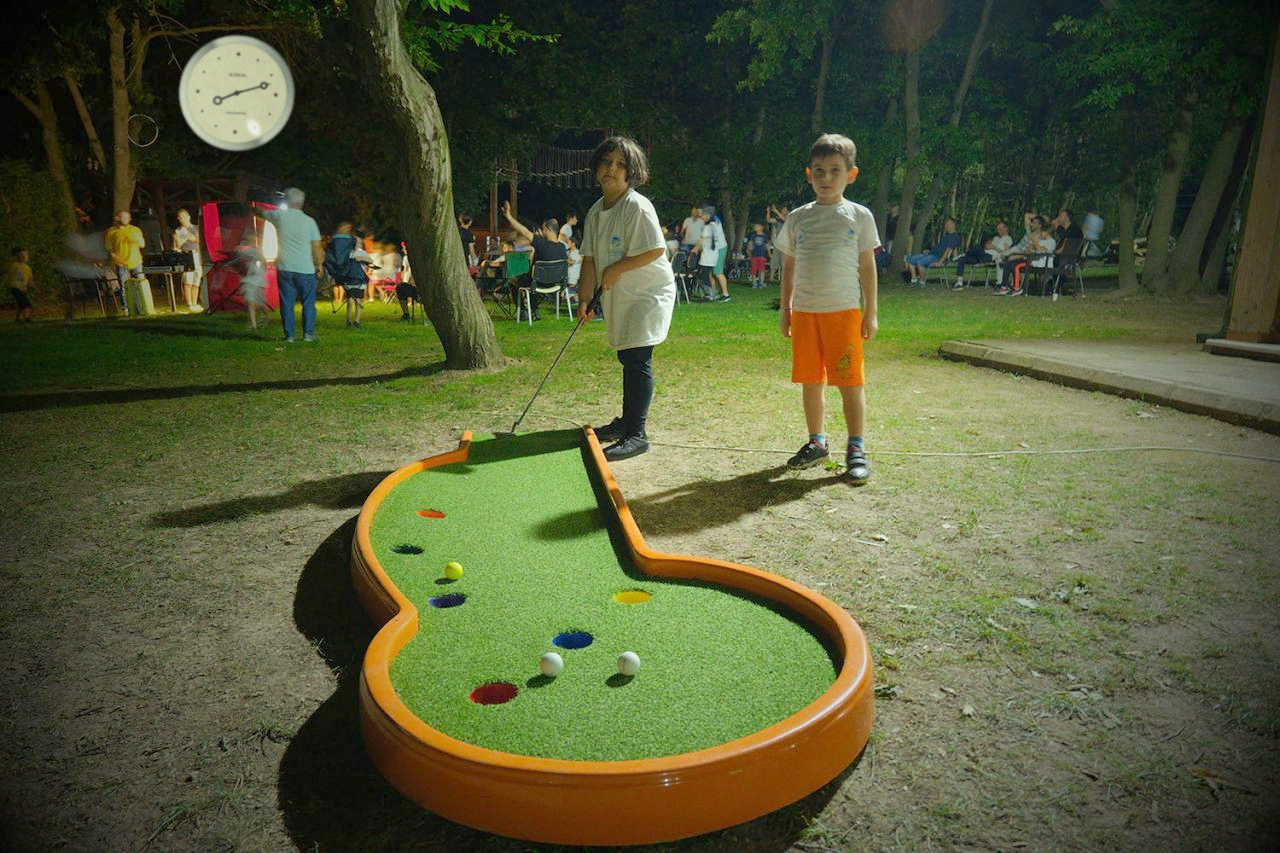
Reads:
8,12
